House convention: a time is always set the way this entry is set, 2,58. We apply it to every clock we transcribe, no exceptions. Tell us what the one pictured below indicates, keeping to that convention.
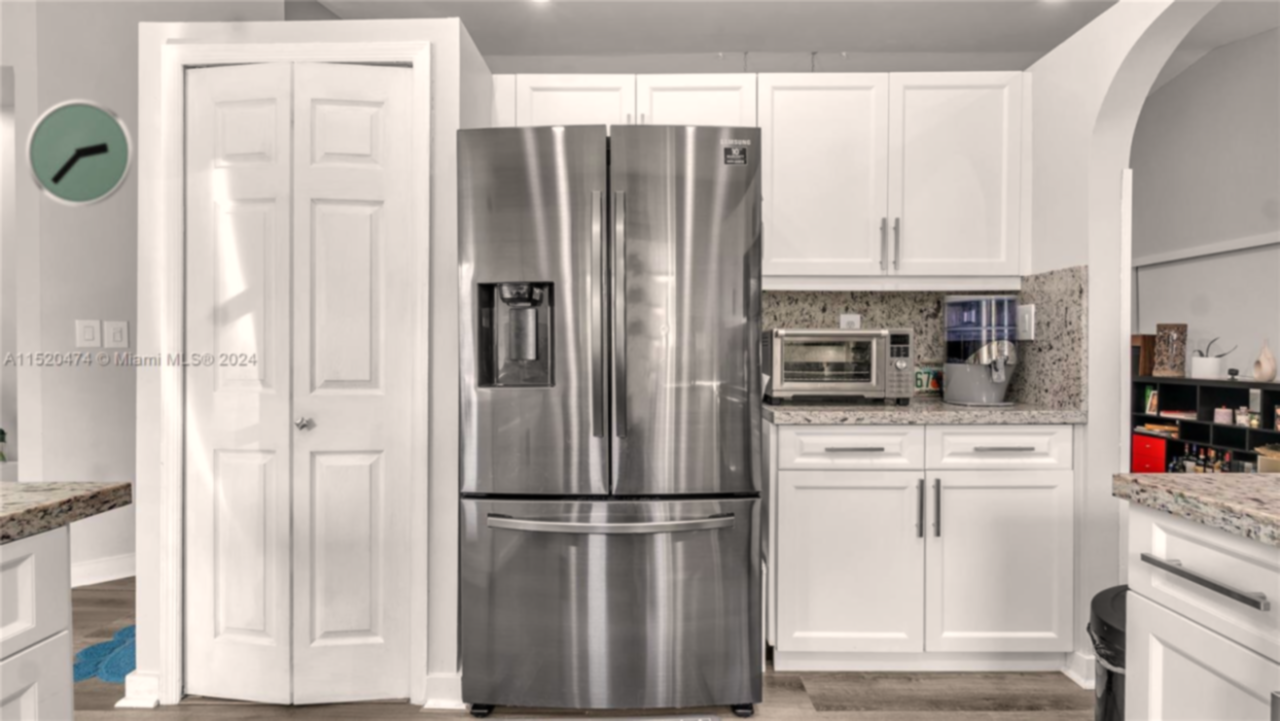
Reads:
2,37
